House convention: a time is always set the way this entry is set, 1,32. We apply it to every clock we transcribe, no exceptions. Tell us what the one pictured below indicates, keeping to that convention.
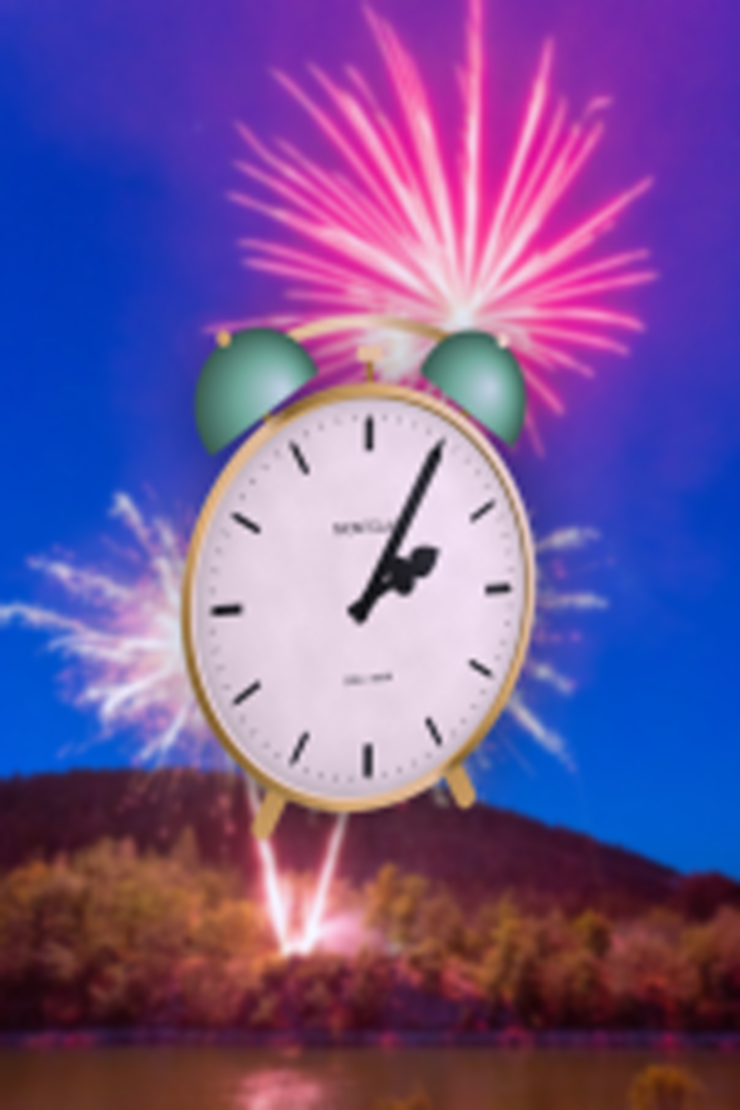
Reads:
2,05
